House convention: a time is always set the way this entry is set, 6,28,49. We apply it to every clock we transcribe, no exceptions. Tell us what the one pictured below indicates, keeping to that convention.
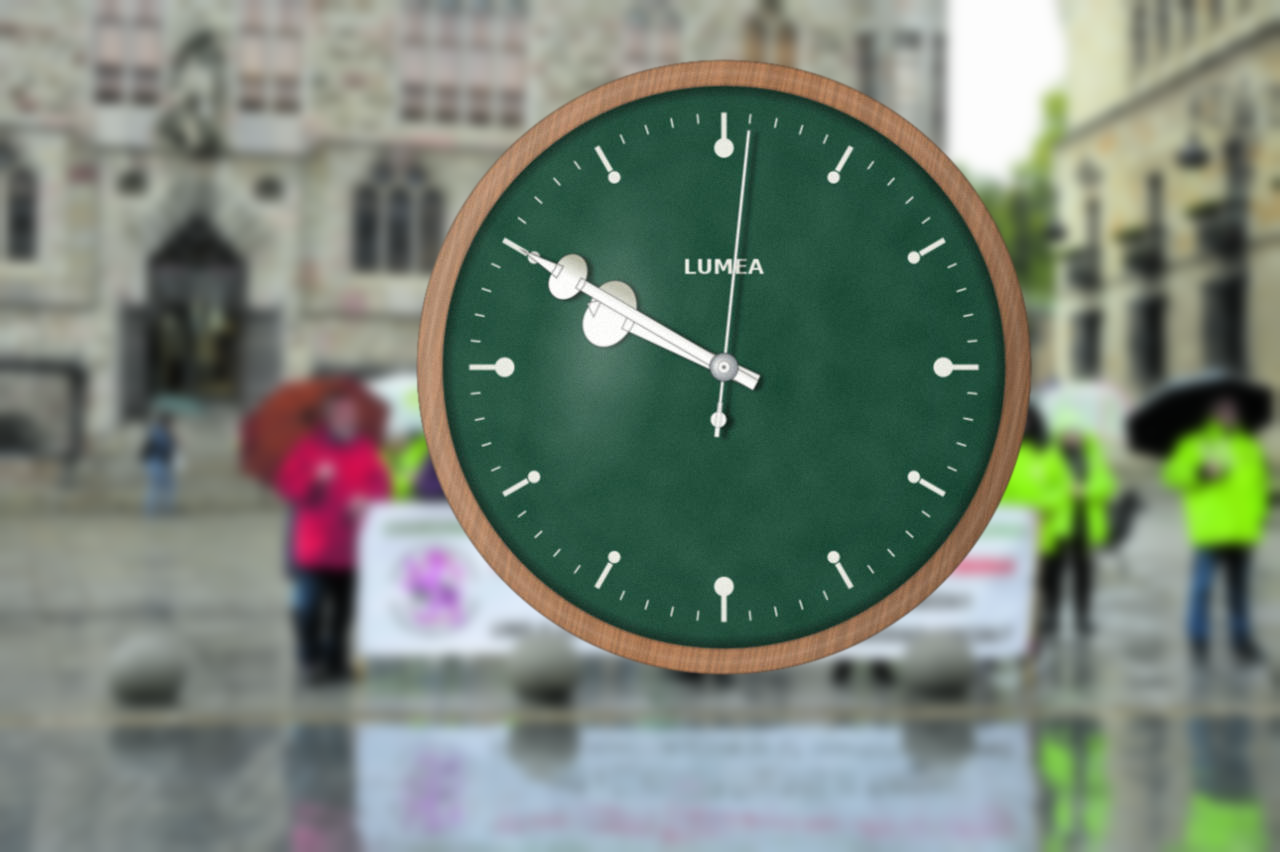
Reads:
9,50,01
